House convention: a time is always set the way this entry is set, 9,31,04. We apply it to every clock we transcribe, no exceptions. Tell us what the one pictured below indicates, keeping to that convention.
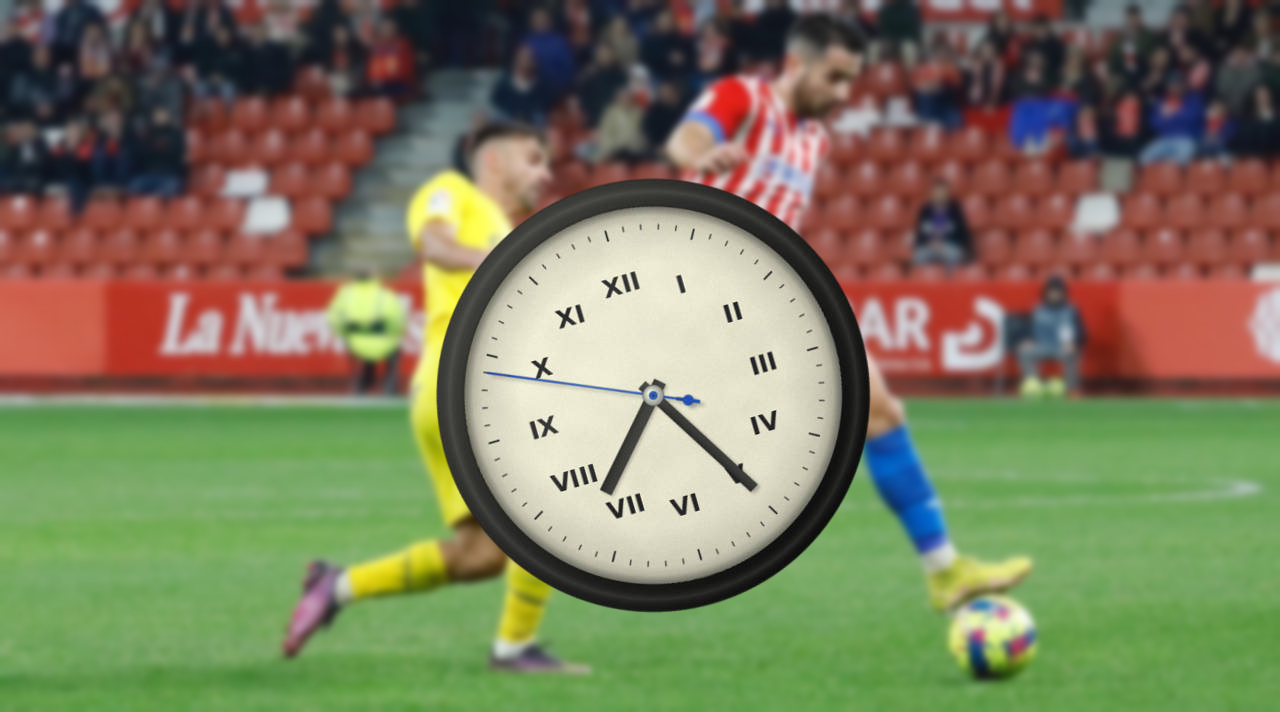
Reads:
7,24,49
